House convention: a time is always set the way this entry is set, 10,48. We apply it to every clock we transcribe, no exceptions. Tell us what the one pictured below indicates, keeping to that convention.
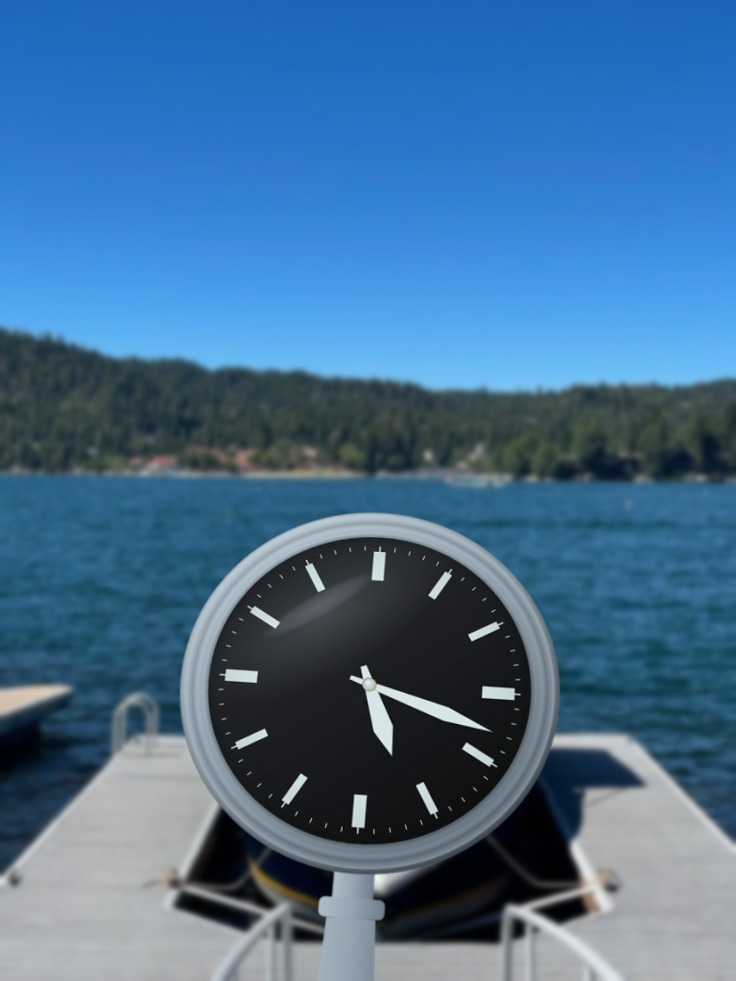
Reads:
5,18
